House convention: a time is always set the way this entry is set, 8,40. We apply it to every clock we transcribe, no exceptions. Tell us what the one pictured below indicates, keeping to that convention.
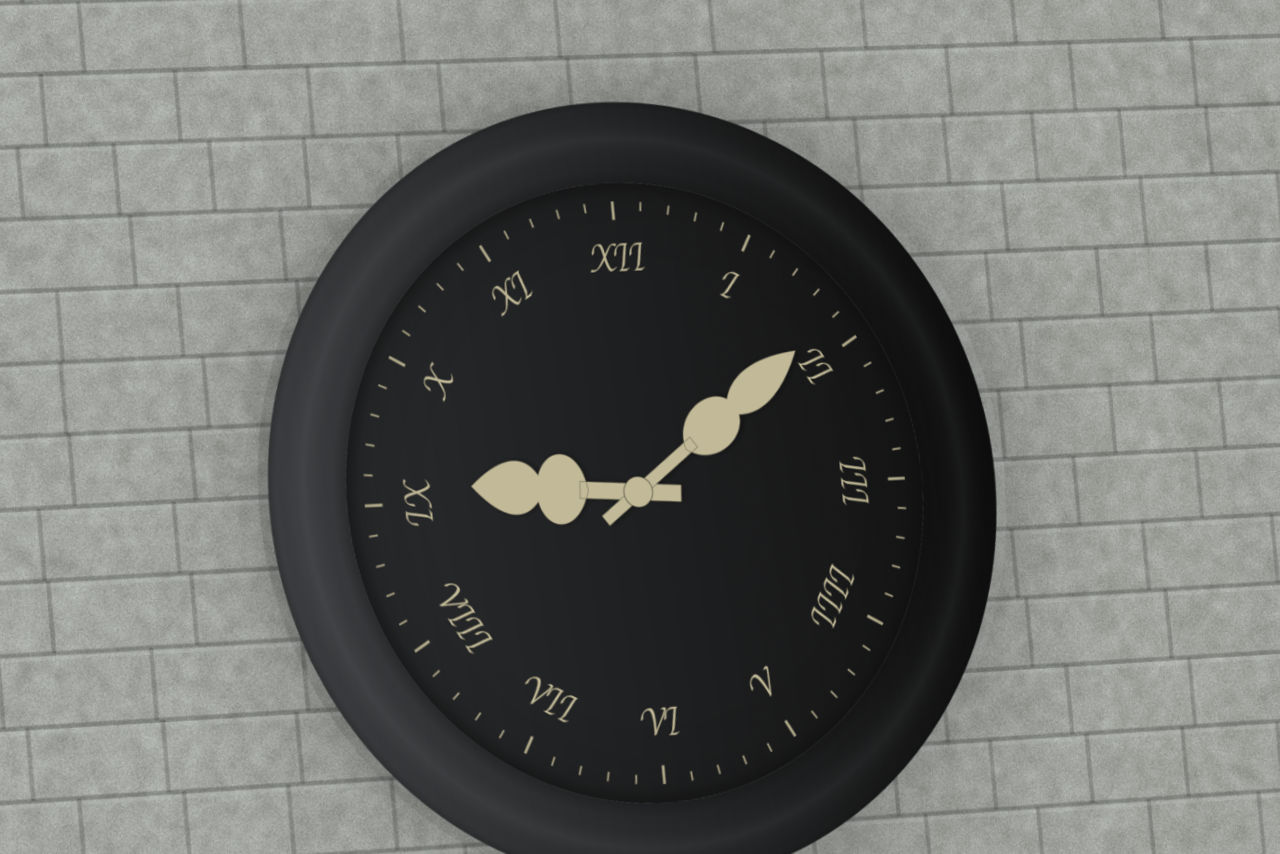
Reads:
9,09
